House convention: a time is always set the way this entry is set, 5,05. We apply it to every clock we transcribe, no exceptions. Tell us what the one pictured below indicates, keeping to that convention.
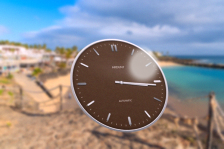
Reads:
3,16
